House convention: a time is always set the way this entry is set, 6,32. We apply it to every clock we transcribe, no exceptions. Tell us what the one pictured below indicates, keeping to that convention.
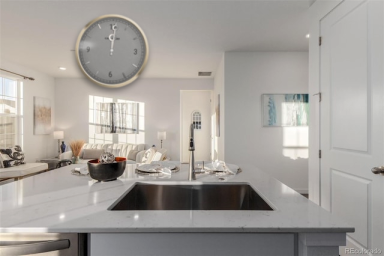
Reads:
12,01
